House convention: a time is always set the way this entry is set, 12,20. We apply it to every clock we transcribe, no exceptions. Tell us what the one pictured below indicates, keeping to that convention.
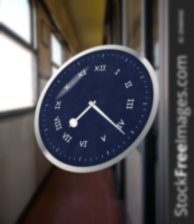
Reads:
7,21
